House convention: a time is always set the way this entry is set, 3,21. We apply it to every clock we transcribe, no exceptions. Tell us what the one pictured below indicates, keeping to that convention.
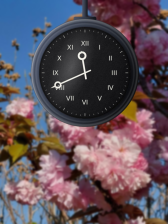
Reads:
11,41
